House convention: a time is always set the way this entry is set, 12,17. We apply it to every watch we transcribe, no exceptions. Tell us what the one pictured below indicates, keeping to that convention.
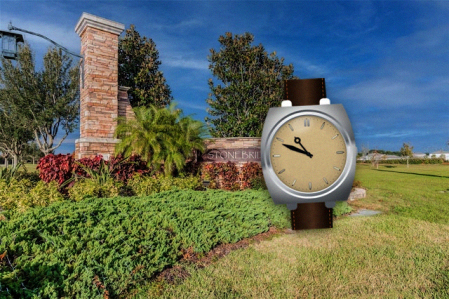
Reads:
10,49
